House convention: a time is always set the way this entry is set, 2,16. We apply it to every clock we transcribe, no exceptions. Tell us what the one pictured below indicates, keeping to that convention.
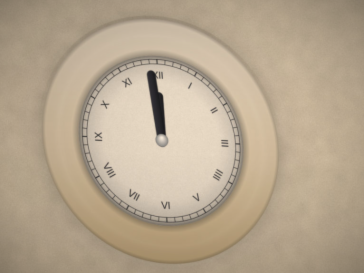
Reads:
11,59
